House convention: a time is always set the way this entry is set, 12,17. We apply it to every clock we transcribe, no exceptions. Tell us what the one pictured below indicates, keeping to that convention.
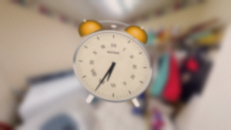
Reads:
6,35
